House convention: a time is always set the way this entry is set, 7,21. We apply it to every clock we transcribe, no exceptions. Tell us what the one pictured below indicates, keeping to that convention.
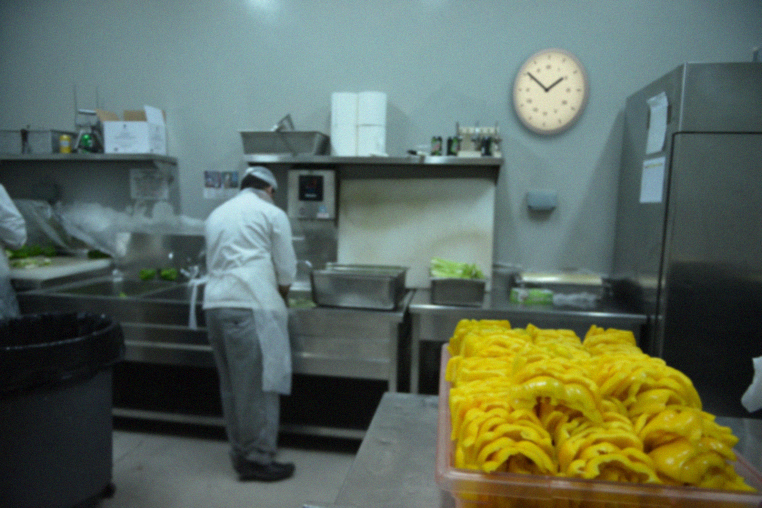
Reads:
1,51
